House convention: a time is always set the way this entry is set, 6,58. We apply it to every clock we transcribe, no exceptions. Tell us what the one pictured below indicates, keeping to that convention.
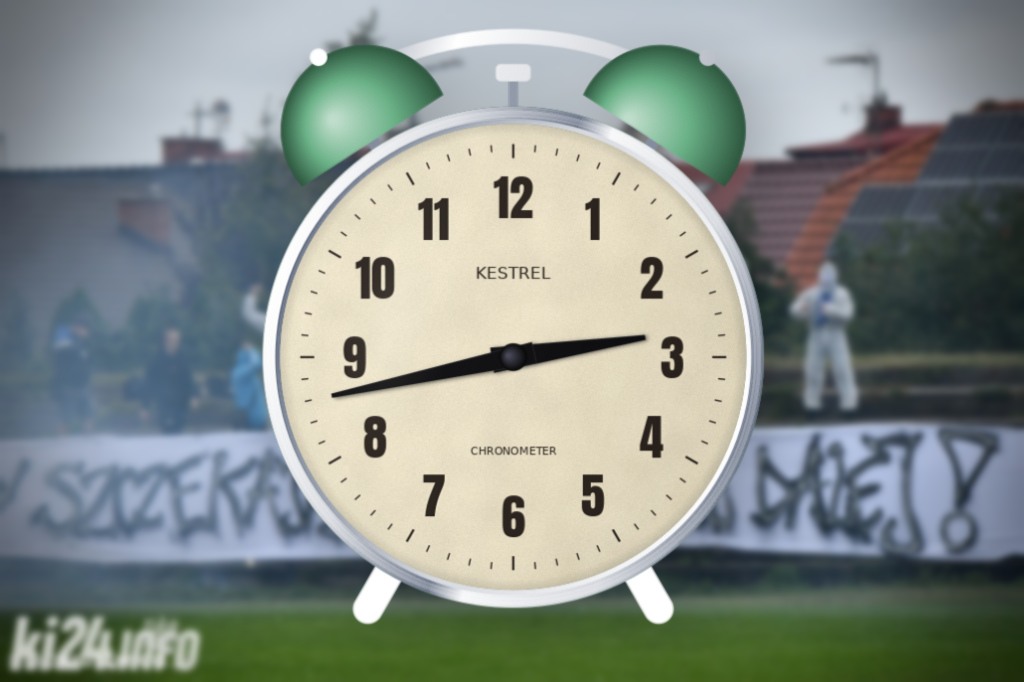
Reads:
2,43
